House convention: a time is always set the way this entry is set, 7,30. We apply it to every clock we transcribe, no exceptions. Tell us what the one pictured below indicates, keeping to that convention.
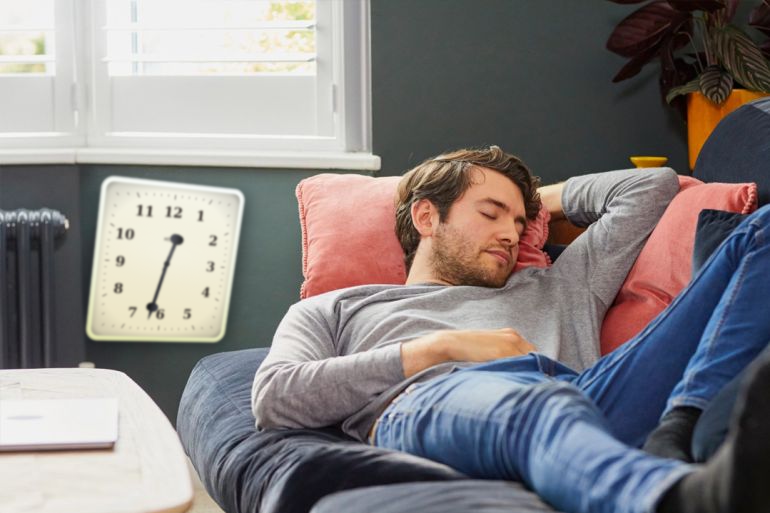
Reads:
12,32
